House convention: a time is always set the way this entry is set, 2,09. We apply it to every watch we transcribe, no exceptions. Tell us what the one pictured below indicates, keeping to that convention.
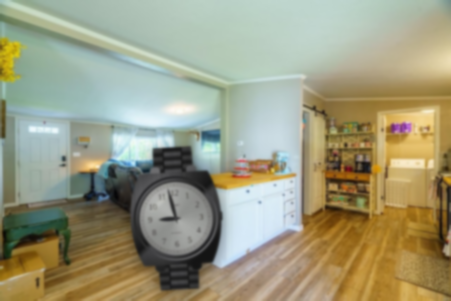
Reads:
8,58
